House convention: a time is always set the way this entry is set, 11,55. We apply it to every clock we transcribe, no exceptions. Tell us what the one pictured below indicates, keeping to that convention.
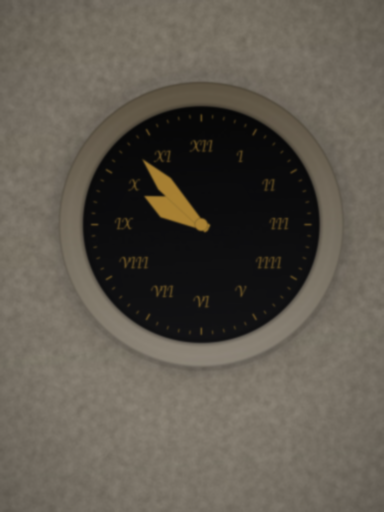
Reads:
9,53
